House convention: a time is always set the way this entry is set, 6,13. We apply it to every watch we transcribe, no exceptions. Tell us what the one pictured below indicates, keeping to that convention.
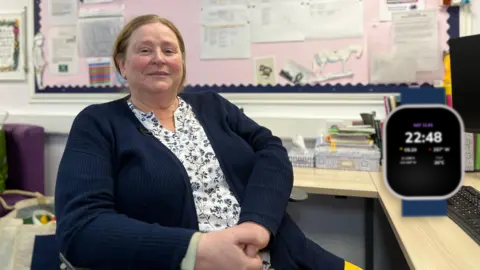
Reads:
22,48
